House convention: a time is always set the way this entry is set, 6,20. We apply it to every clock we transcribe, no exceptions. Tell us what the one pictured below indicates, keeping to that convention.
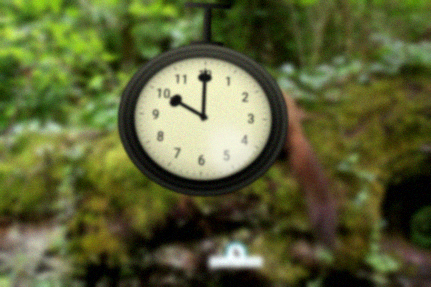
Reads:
10,00
